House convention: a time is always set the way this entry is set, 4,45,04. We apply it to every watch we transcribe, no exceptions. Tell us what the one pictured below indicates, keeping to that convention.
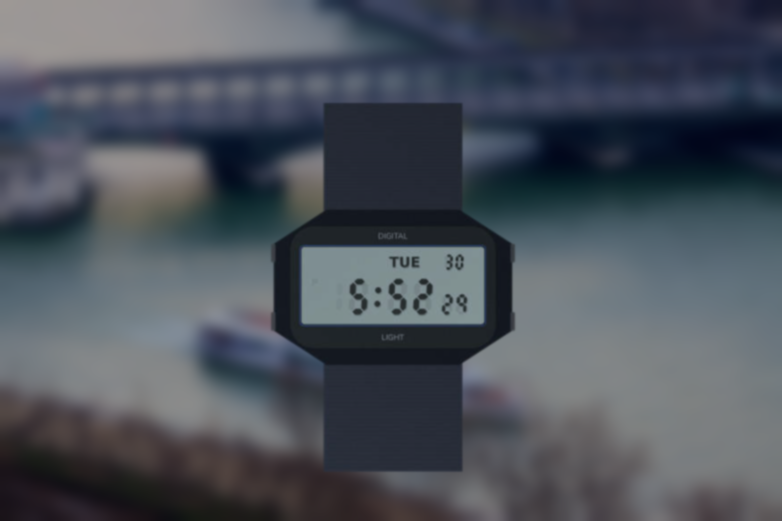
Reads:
5,52,29
